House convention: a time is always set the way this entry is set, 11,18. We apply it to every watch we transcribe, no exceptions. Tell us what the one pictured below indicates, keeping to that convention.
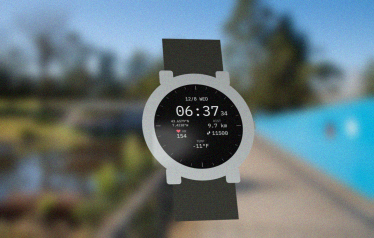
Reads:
6,37
